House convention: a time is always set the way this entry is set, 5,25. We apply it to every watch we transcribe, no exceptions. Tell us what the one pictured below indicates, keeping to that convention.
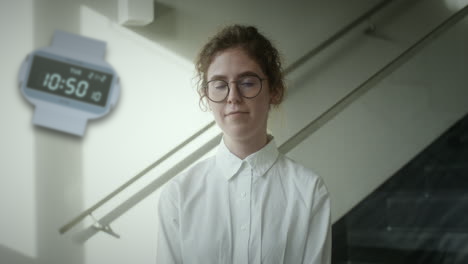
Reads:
10,50
